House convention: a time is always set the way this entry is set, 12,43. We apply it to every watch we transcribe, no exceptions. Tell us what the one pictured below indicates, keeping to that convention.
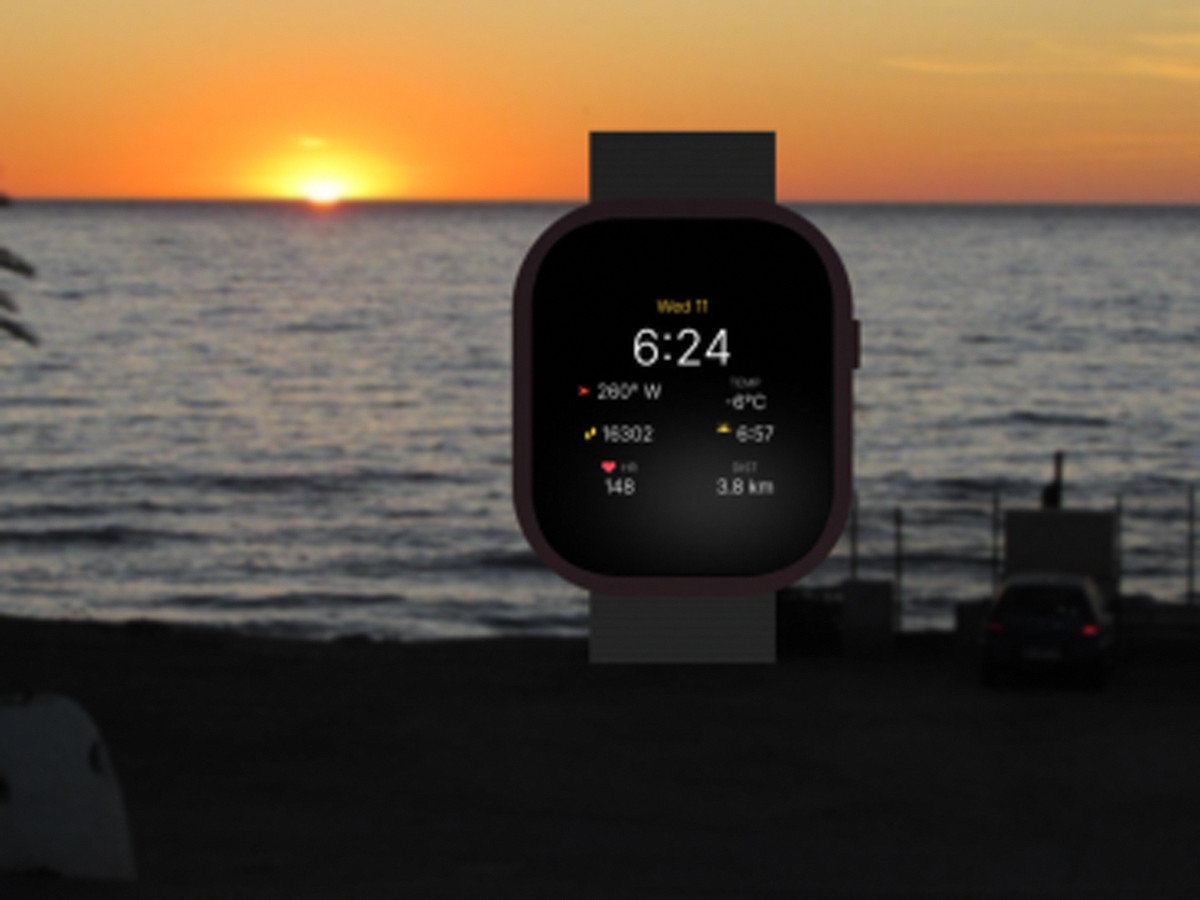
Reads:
6,24
